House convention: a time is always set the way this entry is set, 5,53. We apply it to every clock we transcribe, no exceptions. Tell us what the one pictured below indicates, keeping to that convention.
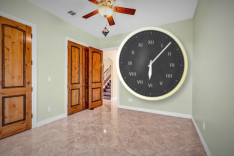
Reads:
6,07
